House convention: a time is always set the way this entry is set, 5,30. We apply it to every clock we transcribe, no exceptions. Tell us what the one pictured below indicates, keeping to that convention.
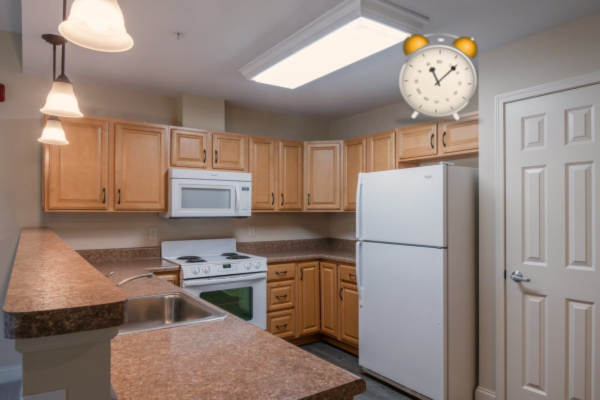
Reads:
11,07
